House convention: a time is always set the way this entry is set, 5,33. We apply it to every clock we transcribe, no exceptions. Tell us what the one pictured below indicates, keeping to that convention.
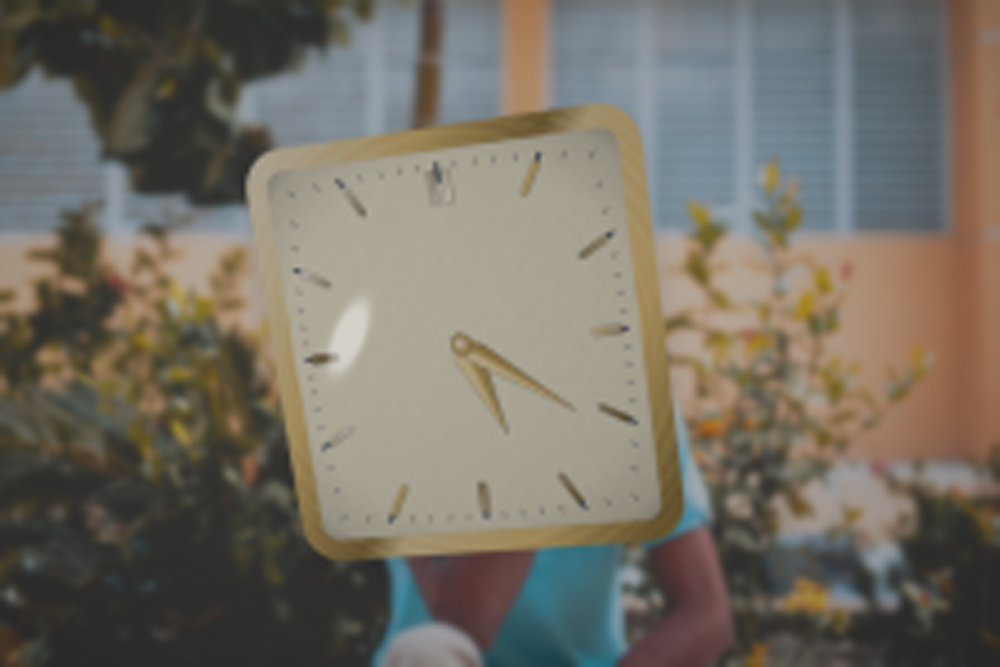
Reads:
5,21
